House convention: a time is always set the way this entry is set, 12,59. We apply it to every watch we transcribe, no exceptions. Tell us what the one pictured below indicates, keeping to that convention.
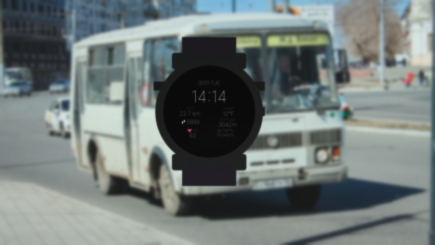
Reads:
14,14
